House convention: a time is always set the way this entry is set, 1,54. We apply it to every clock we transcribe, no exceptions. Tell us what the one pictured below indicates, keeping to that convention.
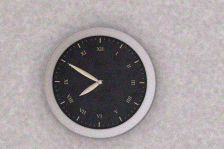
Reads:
7,50
